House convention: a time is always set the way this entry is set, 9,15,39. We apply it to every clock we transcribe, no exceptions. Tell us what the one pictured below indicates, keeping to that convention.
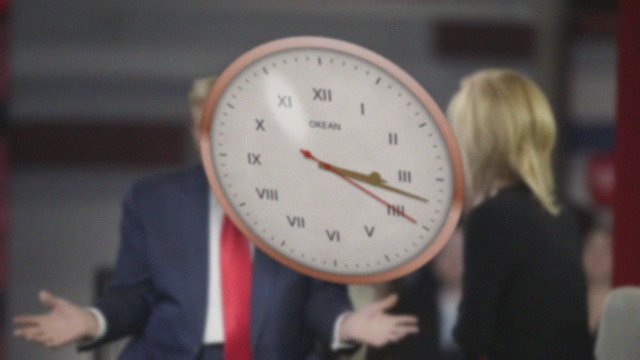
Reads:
3,17,20
